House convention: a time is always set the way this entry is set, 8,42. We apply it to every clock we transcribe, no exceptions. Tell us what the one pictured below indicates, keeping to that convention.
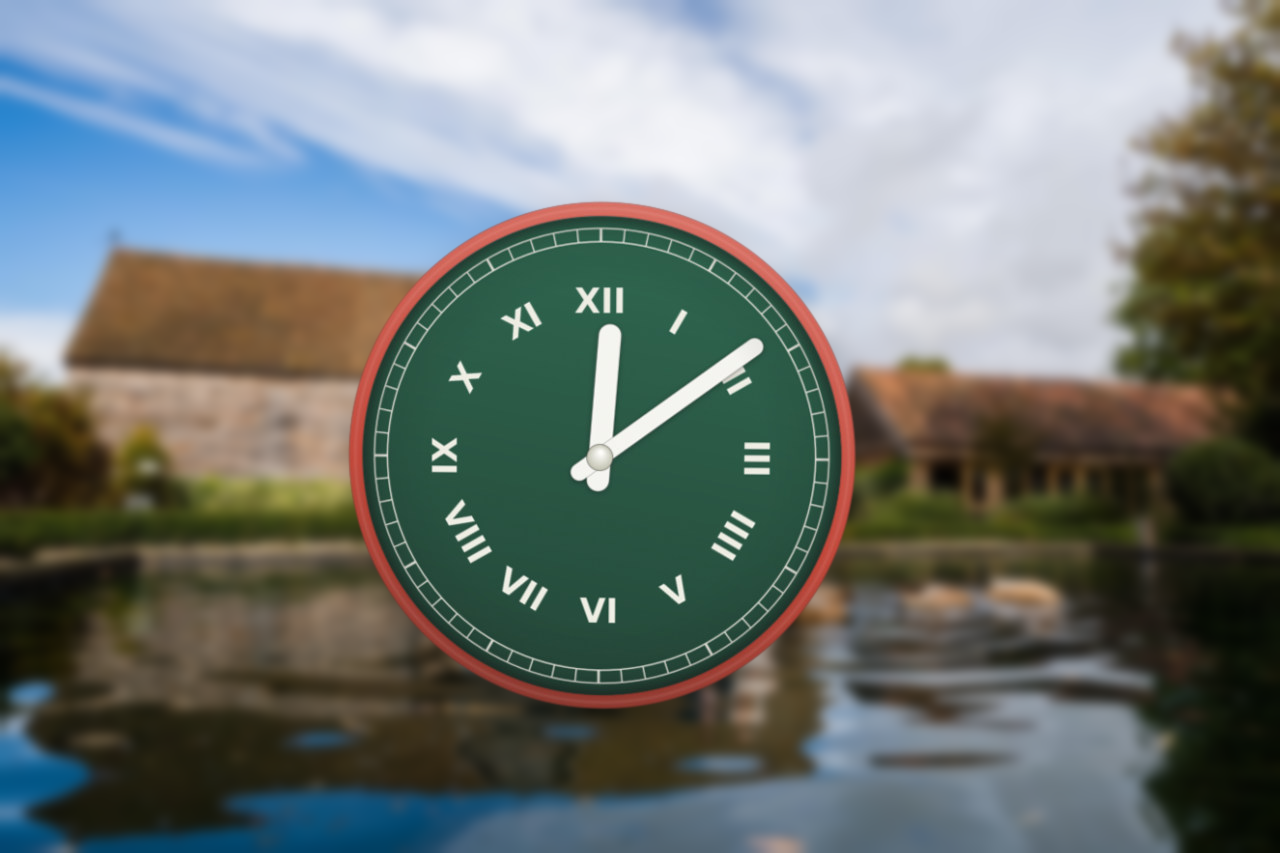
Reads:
12,09
